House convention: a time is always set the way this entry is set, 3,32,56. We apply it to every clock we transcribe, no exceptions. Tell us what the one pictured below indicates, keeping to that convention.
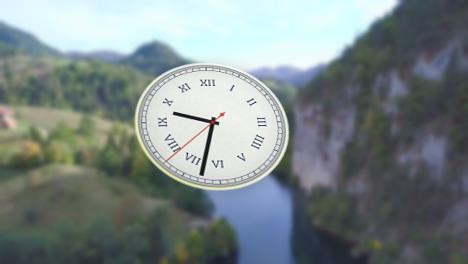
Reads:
9,32,38
